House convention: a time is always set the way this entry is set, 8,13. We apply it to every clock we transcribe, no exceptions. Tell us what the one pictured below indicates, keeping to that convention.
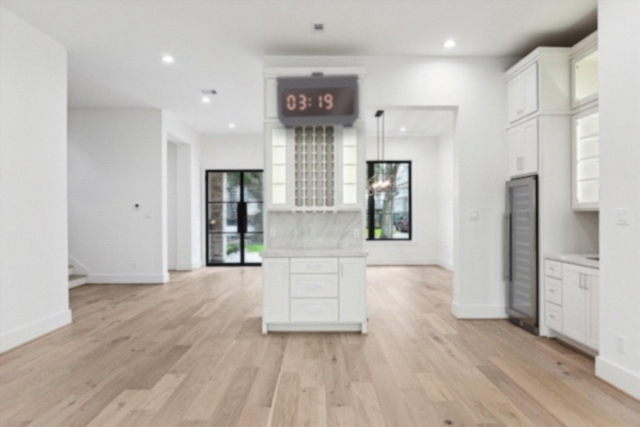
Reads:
3,19
